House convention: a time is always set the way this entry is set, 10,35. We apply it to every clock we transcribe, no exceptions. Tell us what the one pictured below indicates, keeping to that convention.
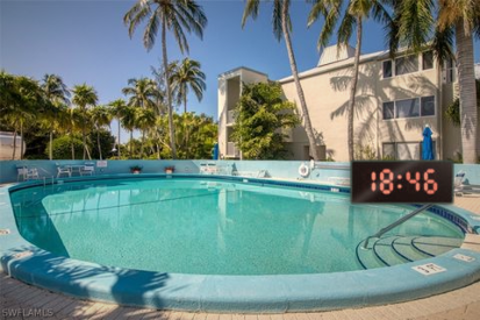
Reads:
18,46
